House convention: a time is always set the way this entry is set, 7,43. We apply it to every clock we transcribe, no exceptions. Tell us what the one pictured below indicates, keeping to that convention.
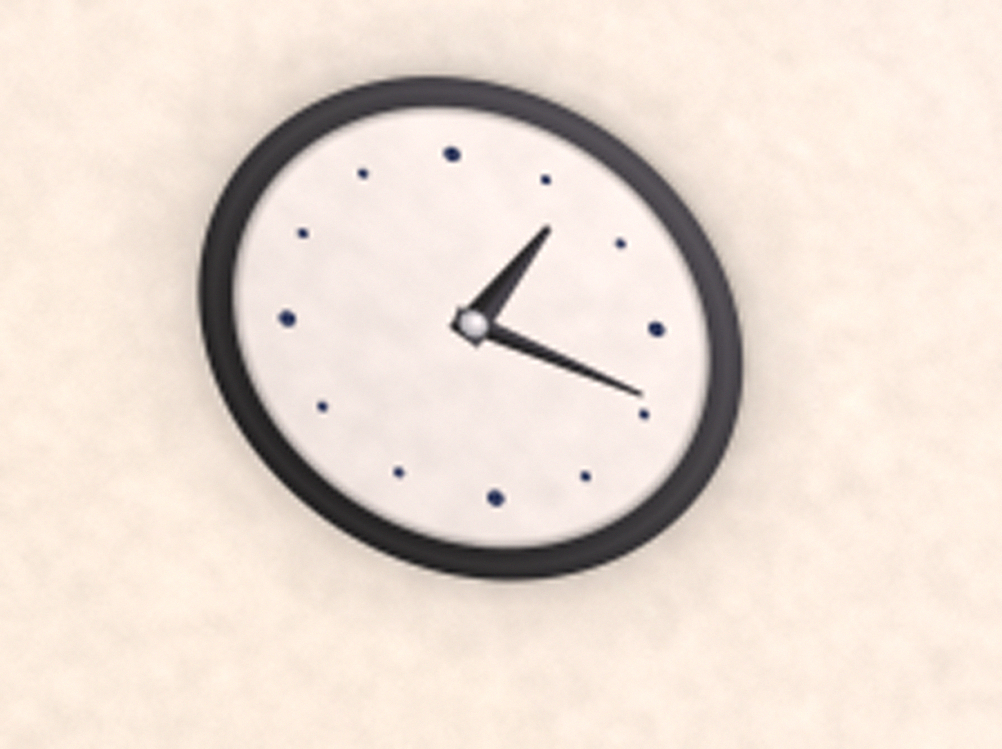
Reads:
1,19
